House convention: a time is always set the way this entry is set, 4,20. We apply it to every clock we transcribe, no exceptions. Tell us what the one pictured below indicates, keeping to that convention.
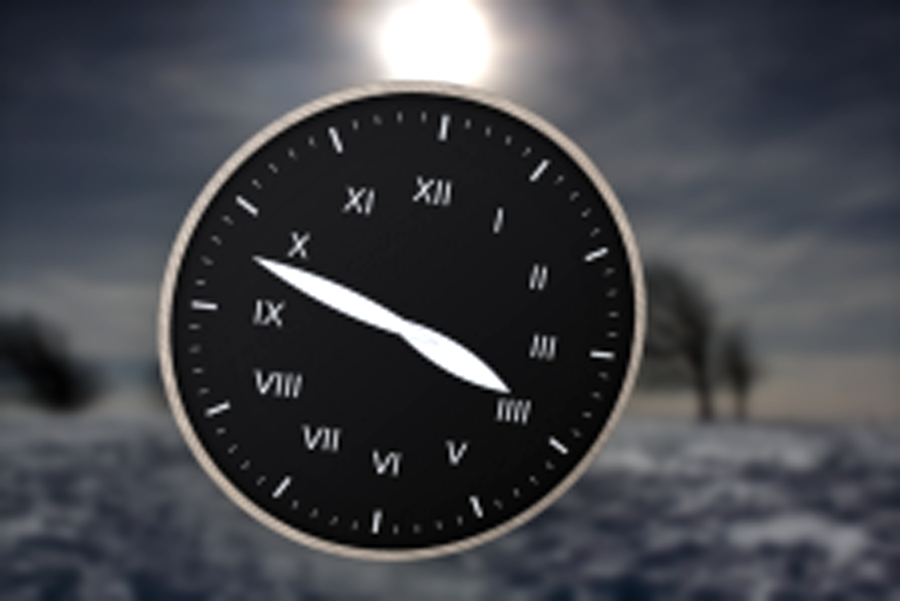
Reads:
3,48
